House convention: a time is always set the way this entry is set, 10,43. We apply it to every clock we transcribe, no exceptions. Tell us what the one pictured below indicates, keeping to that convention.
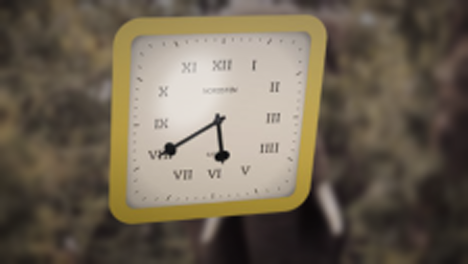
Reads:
5,40
